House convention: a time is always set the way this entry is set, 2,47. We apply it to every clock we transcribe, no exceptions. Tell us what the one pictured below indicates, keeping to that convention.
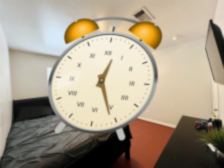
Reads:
12,26
